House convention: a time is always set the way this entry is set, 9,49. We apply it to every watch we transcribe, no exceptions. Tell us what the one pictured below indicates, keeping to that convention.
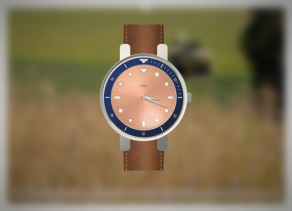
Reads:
3,19
